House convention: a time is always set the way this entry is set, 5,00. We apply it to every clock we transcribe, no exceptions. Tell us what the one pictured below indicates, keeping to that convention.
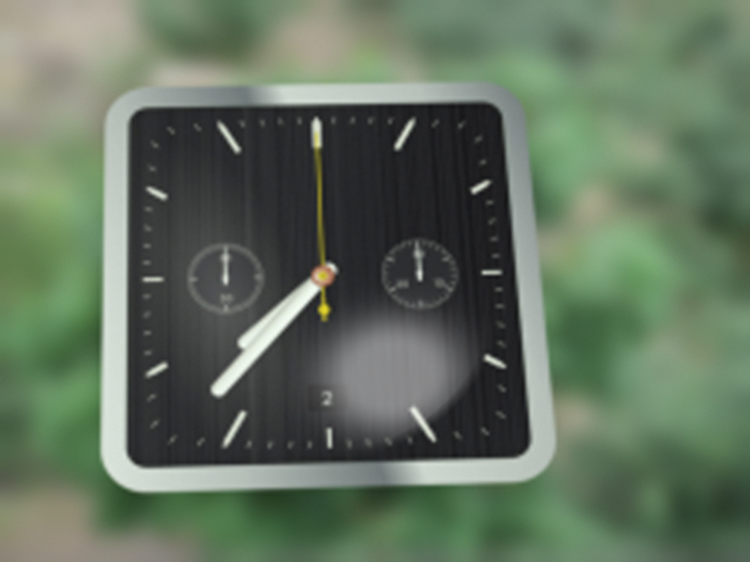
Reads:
7,37
